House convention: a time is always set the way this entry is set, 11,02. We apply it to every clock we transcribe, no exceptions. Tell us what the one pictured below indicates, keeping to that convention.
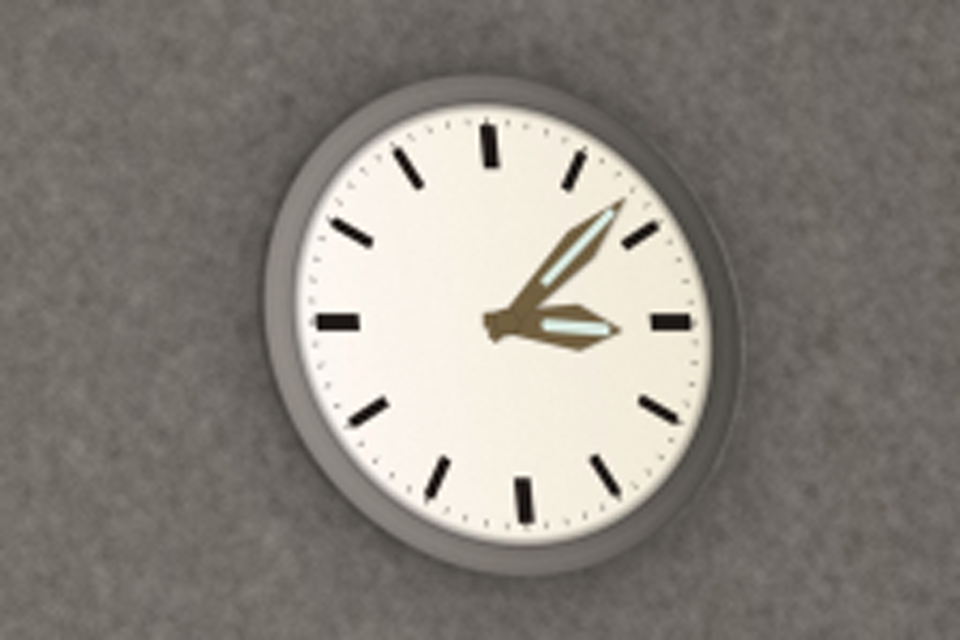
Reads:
3,08
